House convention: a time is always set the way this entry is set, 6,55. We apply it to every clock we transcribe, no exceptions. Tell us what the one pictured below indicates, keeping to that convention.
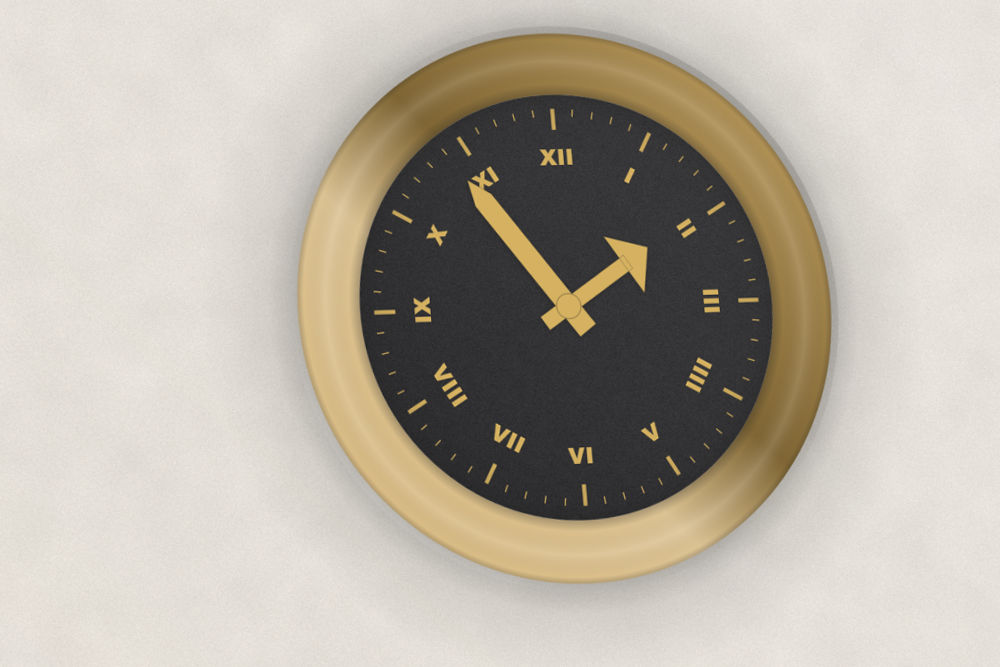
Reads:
1,54
